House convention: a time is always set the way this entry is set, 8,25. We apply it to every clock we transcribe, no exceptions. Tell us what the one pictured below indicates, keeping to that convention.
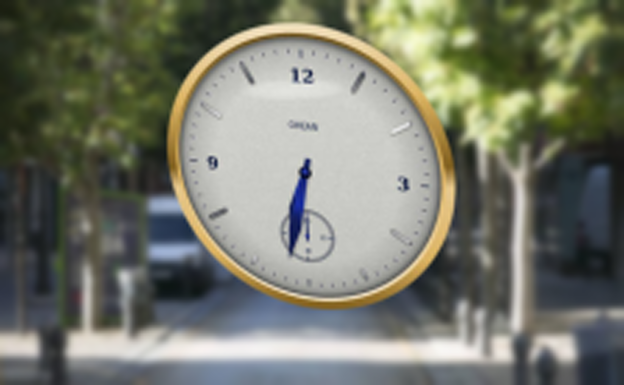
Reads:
6,32
